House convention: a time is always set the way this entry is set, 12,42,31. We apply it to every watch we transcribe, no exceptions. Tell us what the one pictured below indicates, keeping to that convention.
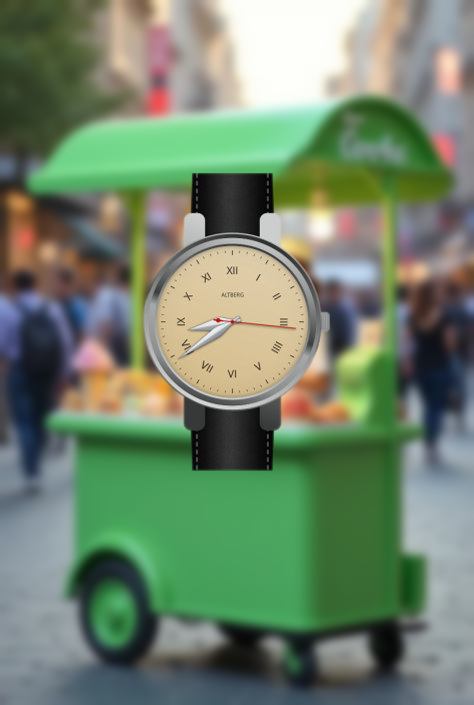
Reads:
8,39,16
